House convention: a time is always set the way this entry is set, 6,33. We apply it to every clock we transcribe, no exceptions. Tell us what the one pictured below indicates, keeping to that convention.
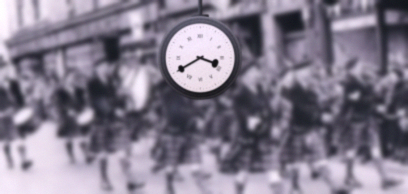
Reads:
3,40
